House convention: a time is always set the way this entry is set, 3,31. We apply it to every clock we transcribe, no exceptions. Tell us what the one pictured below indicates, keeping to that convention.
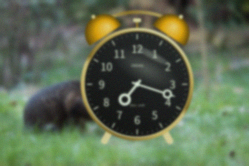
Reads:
7,18
